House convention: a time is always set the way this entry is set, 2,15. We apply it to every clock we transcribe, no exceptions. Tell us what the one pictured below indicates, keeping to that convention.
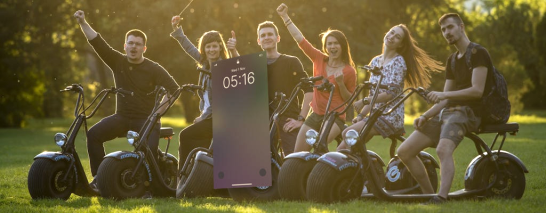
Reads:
5,16
